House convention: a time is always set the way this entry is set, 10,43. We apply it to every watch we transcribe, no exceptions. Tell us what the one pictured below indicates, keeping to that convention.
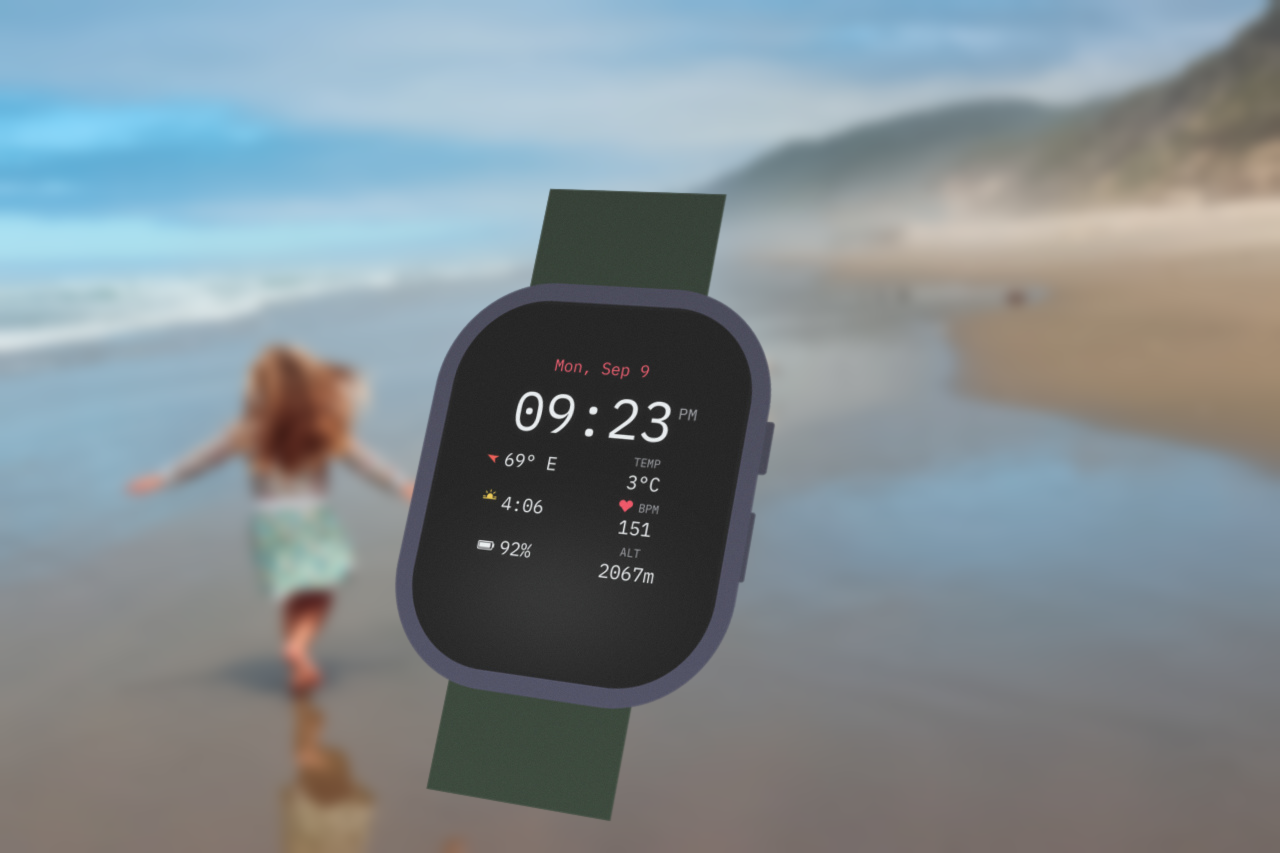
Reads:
9,23
